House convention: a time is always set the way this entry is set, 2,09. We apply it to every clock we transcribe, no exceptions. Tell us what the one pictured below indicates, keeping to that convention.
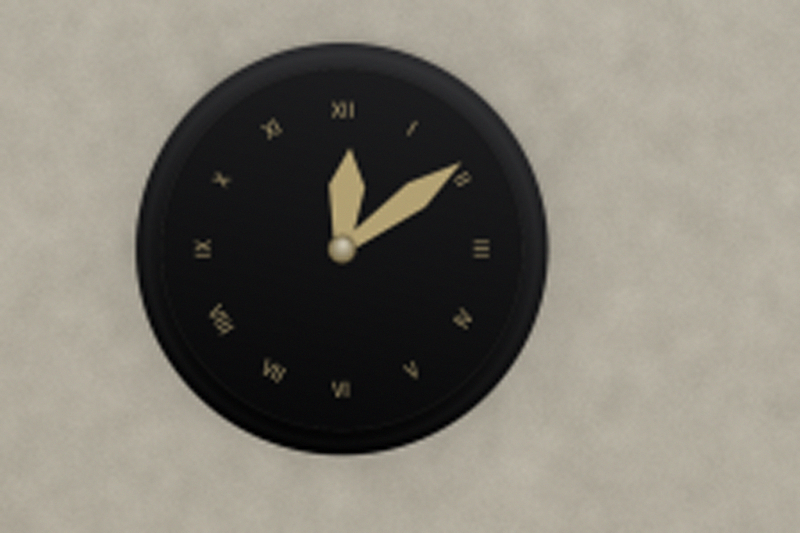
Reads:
12,09
